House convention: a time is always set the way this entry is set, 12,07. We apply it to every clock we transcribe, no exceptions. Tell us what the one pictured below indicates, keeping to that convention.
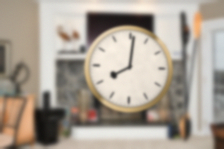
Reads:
8,01
